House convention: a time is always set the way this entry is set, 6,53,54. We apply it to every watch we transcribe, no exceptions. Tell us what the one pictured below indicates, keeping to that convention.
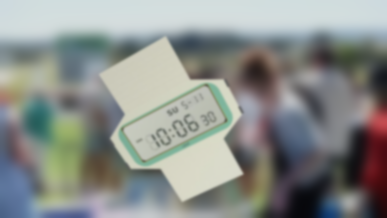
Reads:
10,06,30
